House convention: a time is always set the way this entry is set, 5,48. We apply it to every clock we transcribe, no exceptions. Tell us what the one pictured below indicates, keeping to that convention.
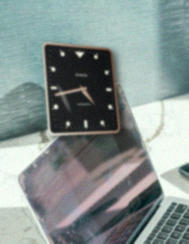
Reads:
4,43
